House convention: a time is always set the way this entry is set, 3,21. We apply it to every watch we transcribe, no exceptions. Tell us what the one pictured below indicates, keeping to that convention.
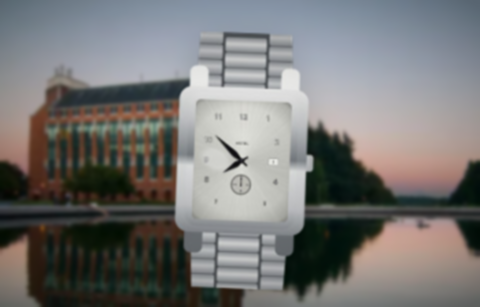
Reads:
7,52
